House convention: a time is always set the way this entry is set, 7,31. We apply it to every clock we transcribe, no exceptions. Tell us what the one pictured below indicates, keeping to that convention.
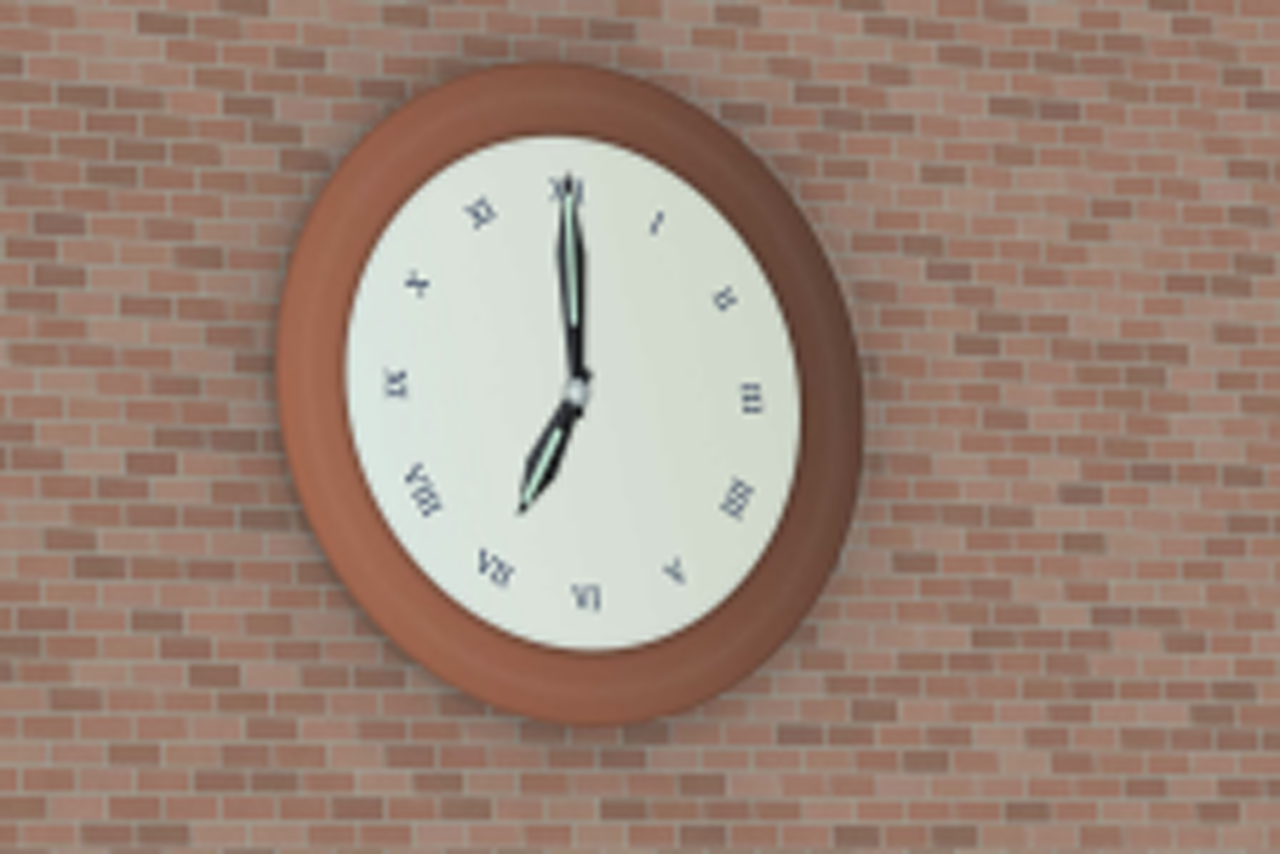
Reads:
7,00
